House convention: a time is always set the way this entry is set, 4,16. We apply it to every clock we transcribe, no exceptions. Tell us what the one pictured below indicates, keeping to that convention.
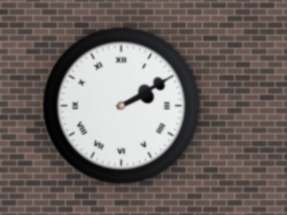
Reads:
2,10
